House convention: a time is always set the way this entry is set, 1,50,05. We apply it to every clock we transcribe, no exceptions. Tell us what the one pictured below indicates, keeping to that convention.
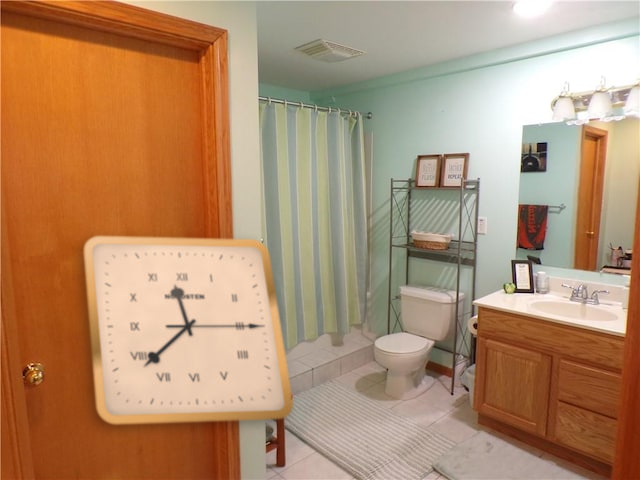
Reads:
11,38,15
